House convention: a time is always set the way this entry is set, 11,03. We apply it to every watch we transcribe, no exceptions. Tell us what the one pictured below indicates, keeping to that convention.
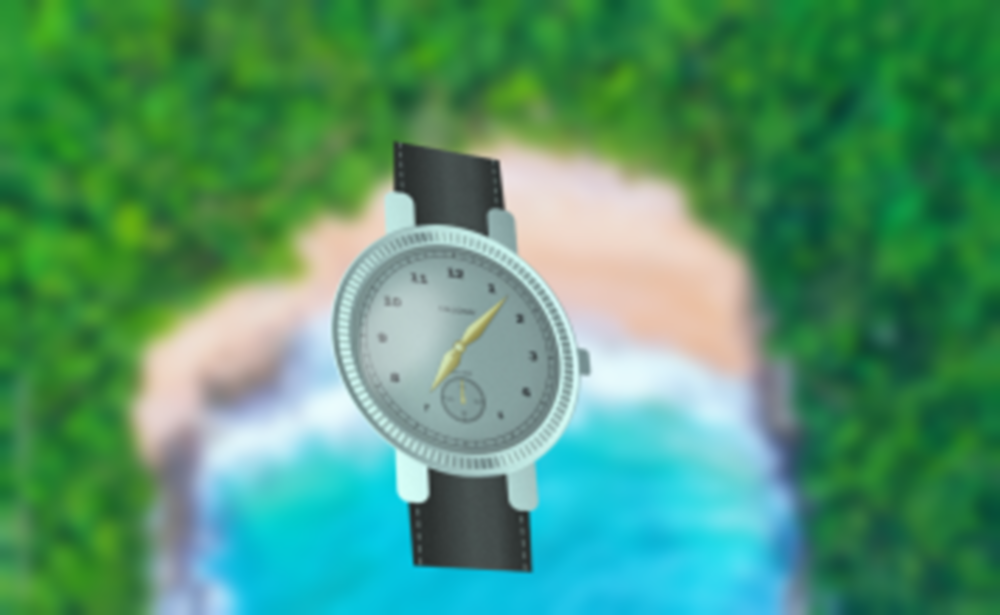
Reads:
7,07
